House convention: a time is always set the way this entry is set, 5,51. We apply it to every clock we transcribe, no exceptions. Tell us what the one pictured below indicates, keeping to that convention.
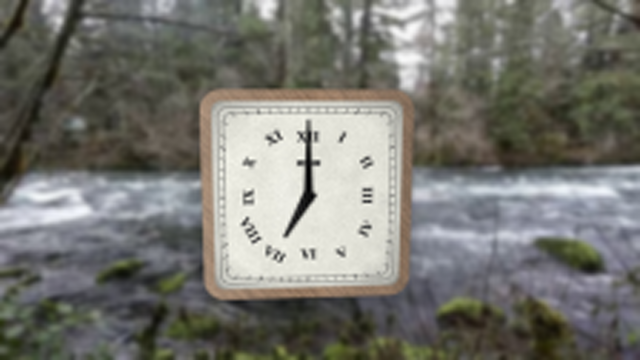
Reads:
7,00
